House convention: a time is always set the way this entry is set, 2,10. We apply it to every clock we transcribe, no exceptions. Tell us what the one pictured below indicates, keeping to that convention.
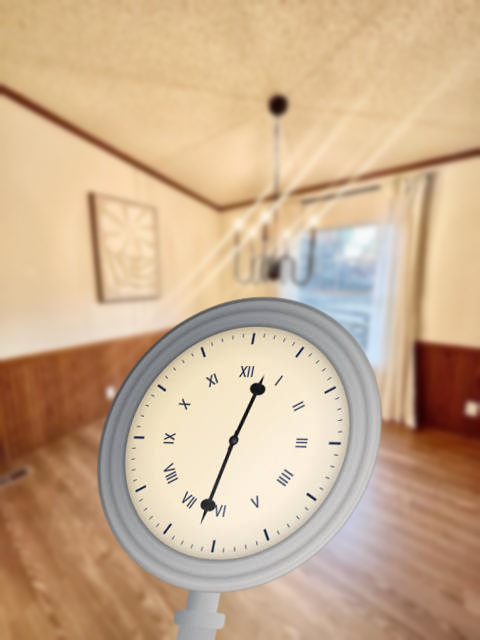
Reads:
12,32
